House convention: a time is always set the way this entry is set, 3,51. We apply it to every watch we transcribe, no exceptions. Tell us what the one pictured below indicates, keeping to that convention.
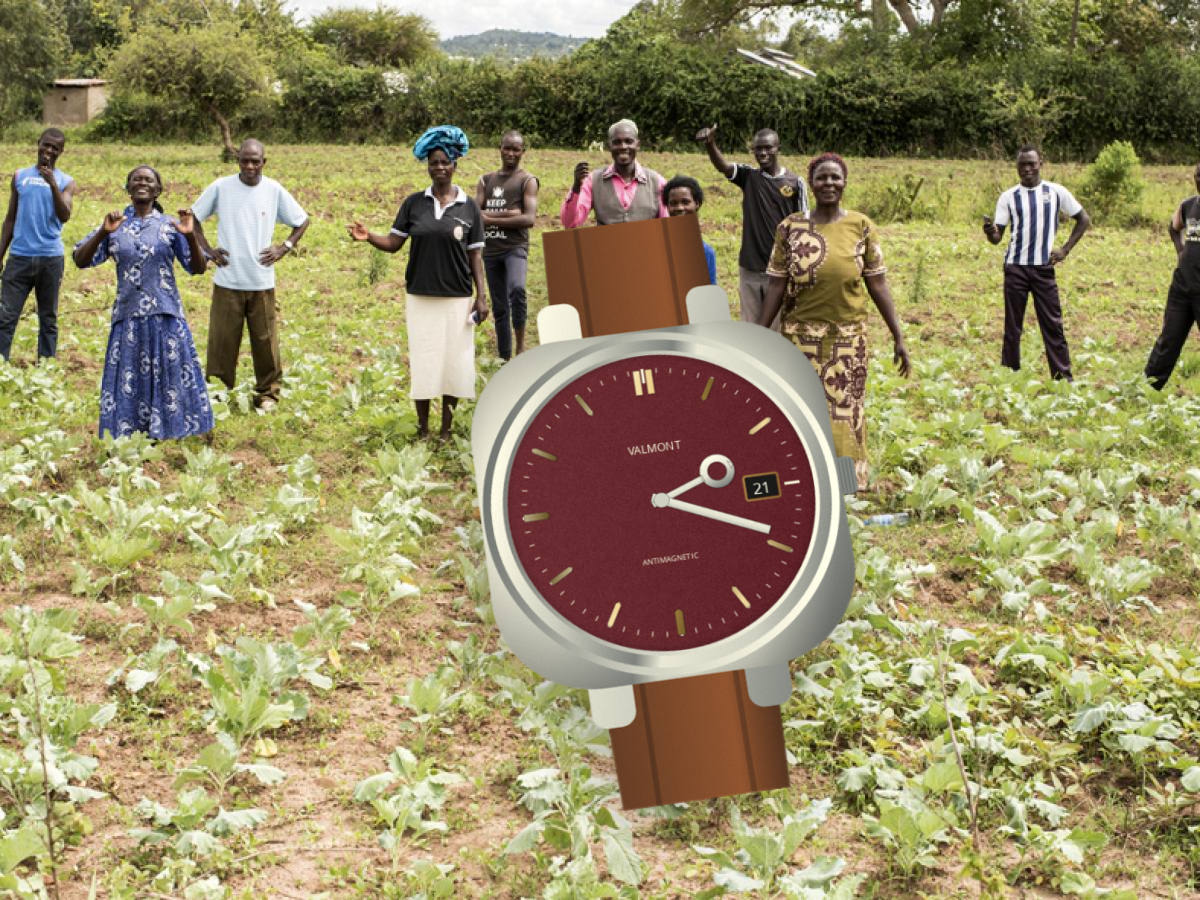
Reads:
2,19
